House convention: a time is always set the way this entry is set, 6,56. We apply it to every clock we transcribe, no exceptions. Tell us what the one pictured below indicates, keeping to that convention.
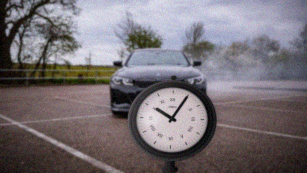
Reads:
10,05
